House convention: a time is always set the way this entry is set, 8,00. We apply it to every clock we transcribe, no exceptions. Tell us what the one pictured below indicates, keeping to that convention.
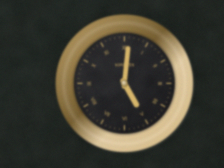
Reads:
5,01
